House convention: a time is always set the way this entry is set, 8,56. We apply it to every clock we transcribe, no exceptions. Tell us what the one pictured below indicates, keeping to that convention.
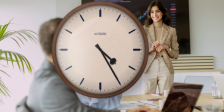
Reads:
4,25
